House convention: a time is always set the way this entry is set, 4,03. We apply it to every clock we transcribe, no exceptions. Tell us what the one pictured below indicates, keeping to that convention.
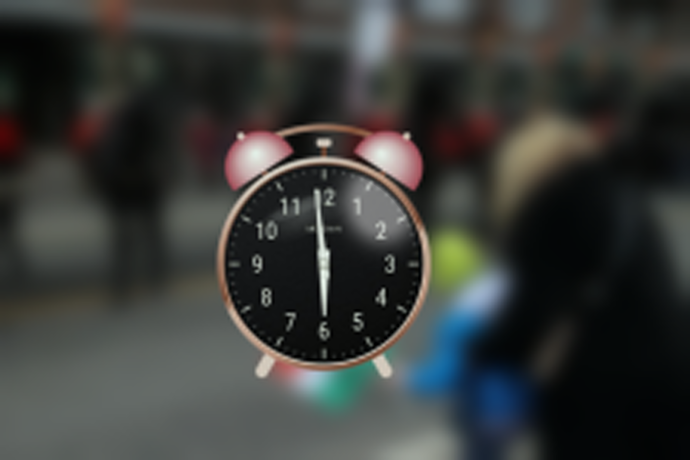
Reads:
5,59
